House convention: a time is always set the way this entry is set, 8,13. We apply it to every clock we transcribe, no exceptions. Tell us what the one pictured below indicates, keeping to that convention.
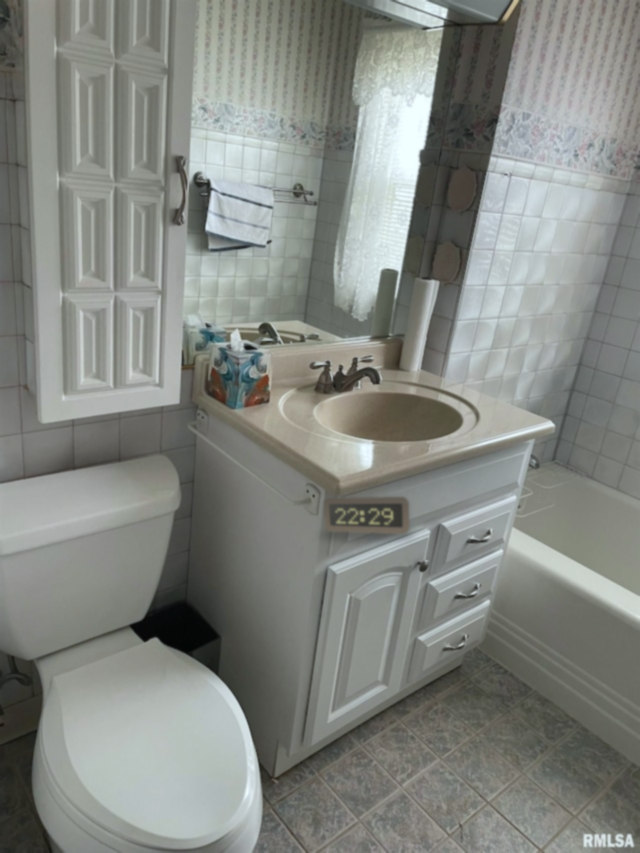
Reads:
22,29
